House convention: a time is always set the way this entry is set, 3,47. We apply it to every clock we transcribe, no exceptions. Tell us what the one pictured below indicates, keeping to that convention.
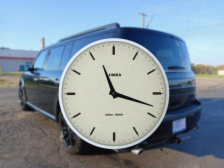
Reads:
11,18
